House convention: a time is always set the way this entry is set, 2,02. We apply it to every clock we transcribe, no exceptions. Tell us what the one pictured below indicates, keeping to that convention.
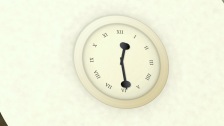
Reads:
12,29
